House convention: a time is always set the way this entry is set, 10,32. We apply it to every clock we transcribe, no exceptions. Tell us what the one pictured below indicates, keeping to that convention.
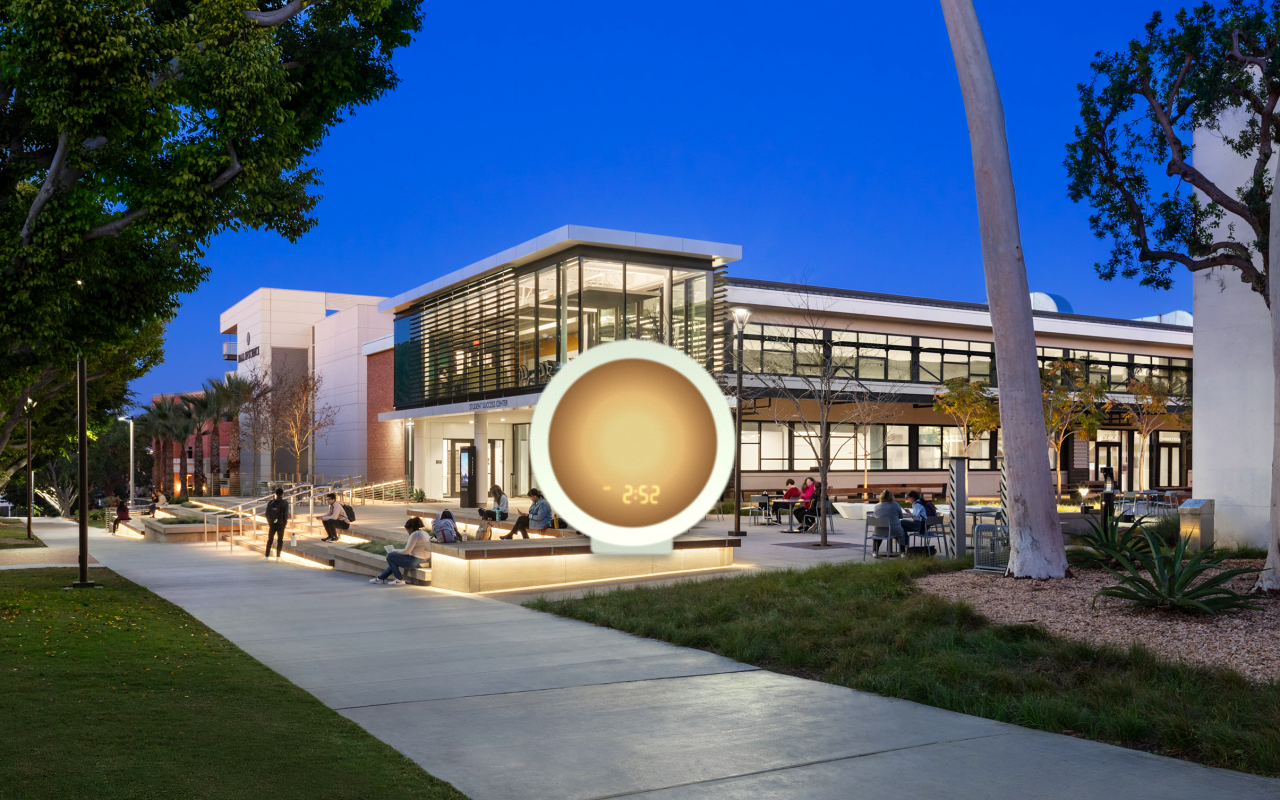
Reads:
2,52
